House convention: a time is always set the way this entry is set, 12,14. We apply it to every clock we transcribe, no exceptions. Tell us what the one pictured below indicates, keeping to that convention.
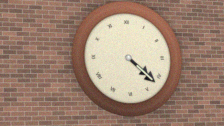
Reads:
4,22
